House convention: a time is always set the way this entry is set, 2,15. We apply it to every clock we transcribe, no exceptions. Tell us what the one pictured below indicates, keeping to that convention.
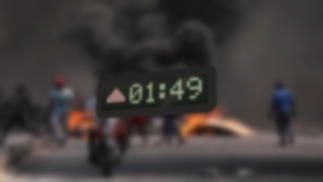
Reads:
1,49
